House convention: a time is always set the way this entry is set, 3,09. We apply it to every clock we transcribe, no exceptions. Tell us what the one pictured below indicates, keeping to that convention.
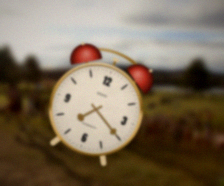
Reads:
7,20
